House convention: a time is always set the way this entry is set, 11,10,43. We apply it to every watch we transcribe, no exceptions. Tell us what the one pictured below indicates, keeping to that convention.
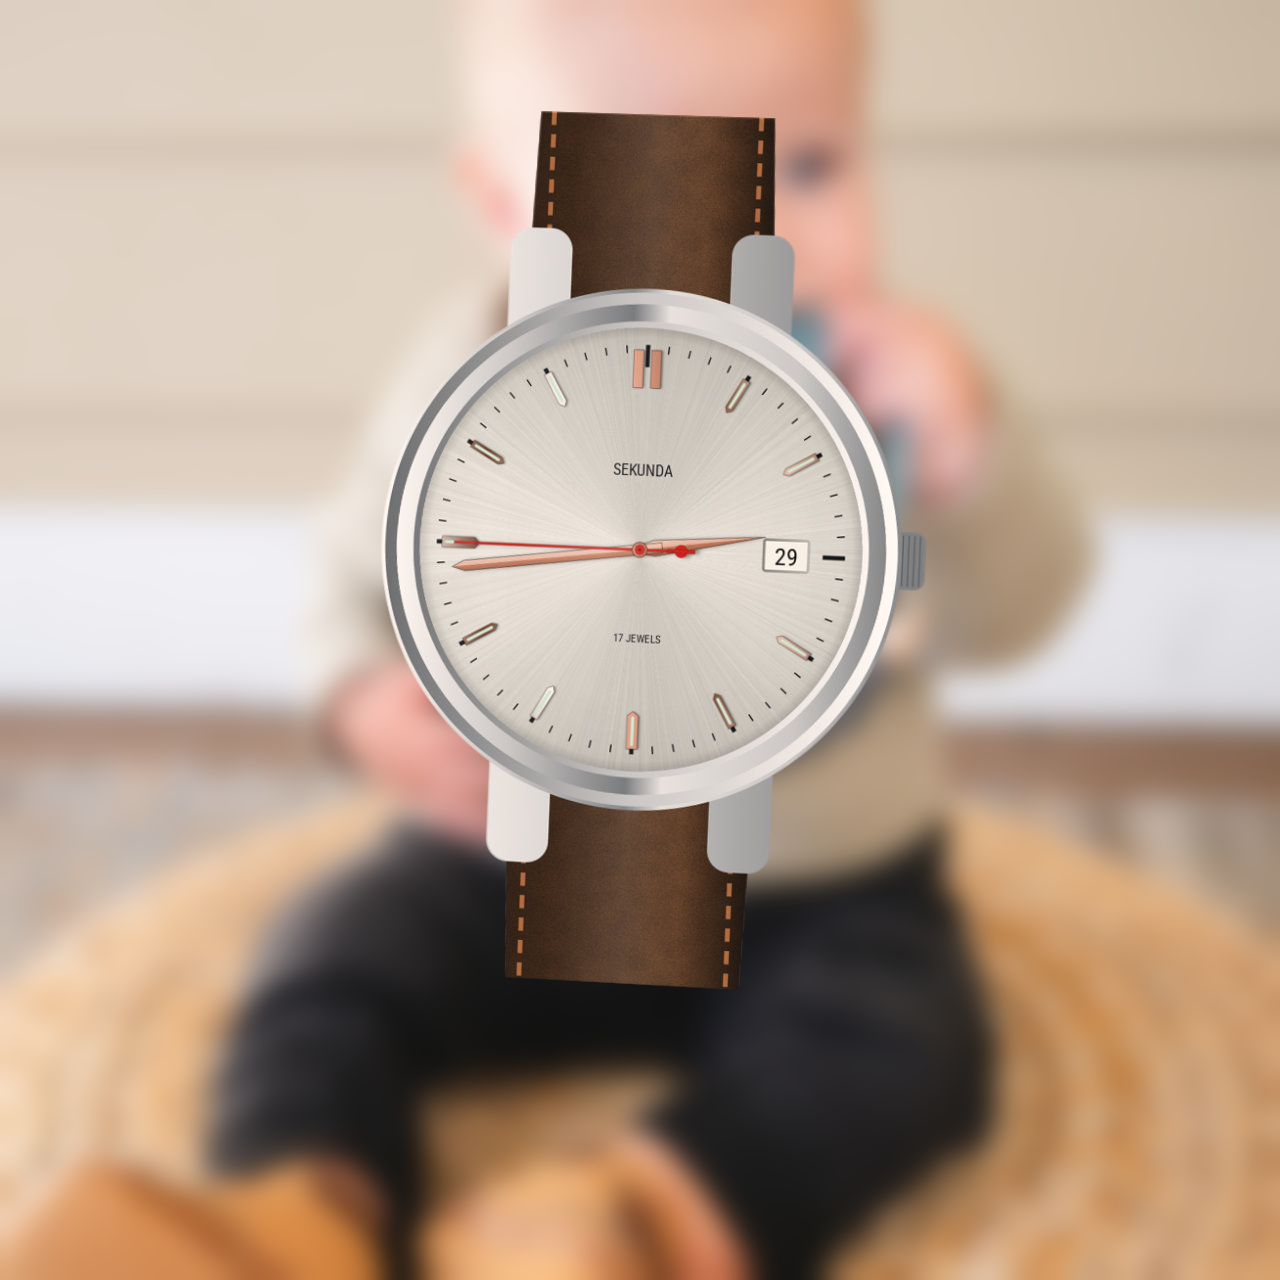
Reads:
2,43,45
